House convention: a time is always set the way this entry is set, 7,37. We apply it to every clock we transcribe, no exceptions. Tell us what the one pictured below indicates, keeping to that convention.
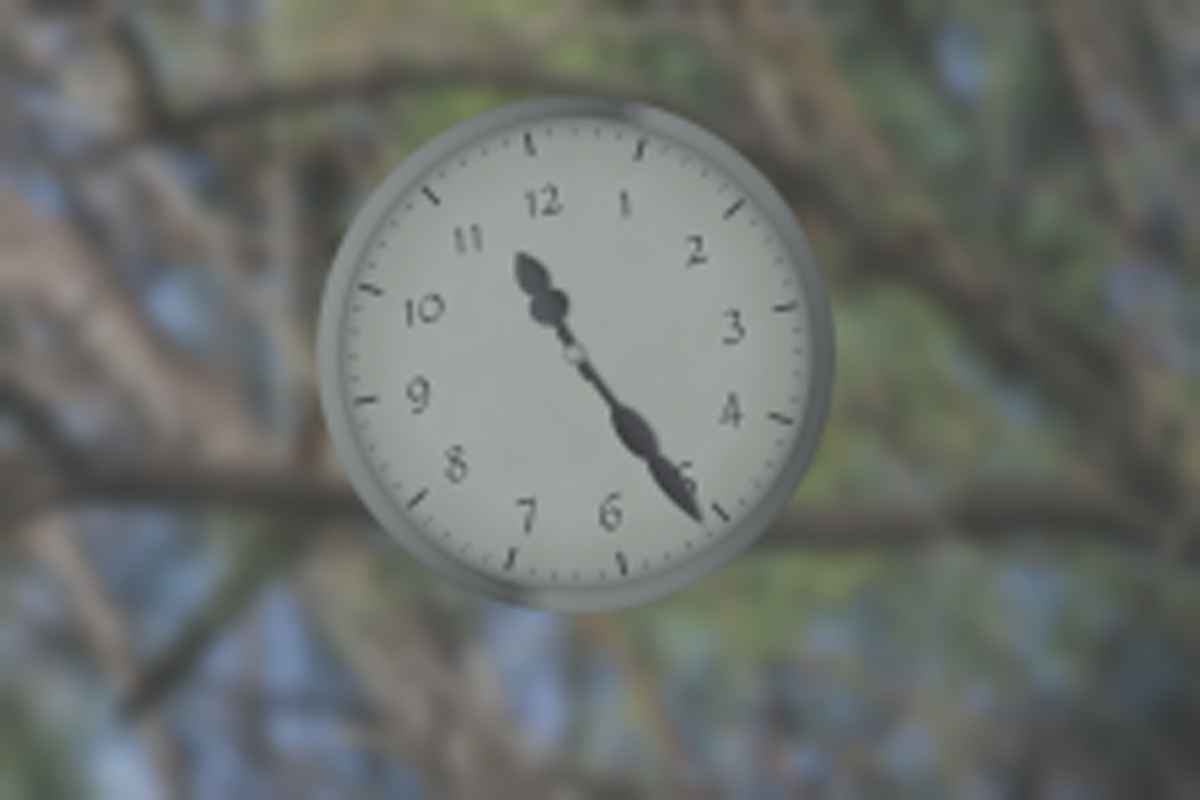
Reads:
11,26
